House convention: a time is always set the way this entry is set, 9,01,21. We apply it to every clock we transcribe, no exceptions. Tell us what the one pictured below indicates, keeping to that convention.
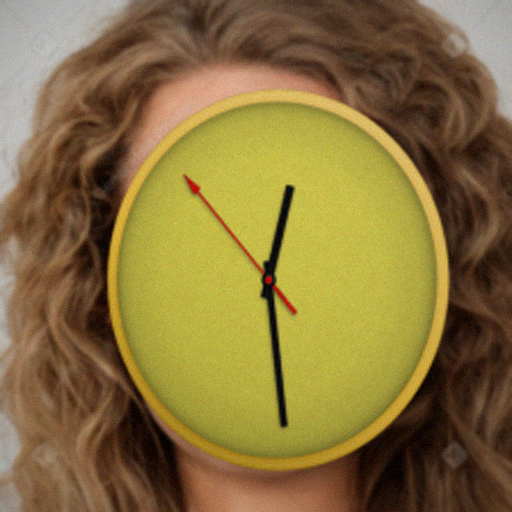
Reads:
12,28,53
